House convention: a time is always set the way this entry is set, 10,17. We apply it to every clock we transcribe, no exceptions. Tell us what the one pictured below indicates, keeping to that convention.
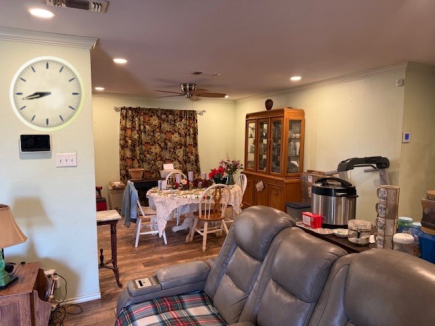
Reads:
8,43
